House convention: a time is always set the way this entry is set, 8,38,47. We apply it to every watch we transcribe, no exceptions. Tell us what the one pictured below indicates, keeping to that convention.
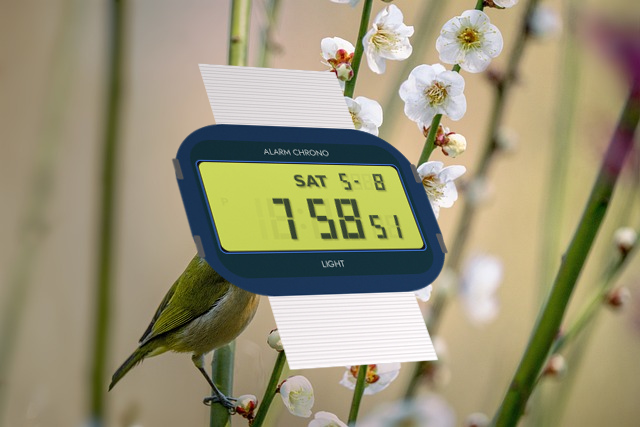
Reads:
7,58,51
